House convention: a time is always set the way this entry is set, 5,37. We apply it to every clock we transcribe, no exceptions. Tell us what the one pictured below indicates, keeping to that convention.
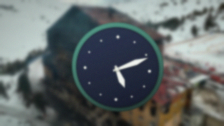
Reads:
5,11
